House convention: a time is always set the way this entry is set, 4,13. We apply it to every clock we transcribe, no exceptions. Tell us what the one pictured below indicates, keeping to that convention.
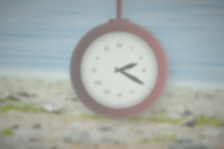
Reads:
2,20
